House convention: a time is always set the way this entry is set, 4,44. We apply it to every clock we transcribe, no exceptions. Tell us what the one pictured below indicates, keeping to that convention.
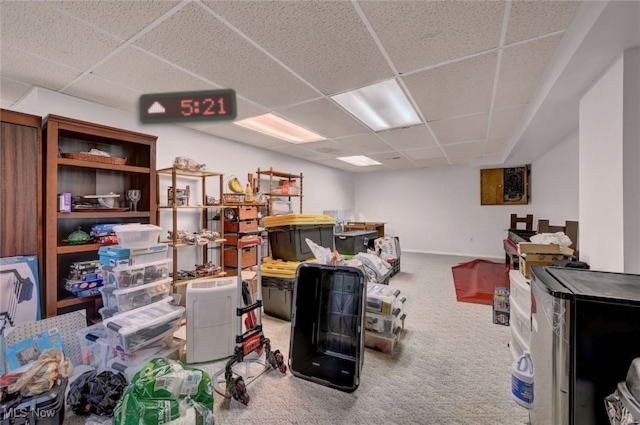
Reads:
5,21
